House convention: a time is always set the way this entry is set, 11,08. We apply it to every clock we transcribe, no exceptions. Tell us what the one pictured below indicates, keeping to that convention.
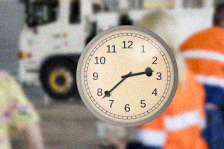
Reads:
2,38
